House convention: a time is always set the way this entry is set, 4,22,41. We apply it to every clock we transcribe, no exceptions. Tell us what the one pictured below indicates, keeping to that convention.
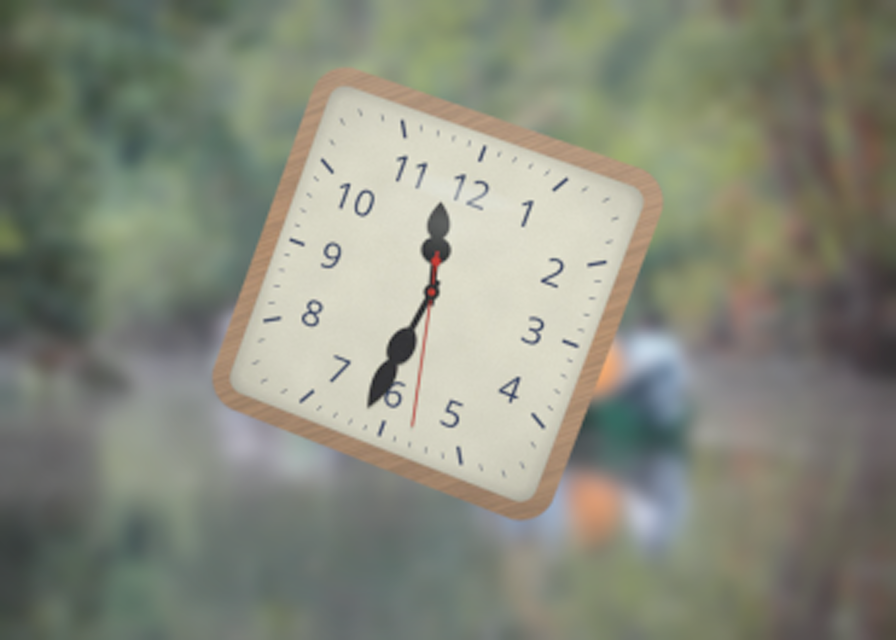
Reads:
11,31,28
